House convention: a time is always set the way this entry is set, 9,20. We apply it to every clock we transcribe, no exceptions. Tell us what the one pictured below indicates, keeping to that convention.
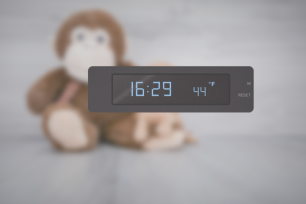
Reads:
16,29
